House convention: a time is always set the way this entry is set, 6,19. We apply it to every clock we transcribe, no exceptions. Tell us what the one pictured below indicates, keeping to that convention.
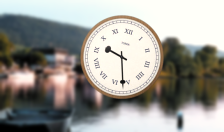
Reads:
9,27
